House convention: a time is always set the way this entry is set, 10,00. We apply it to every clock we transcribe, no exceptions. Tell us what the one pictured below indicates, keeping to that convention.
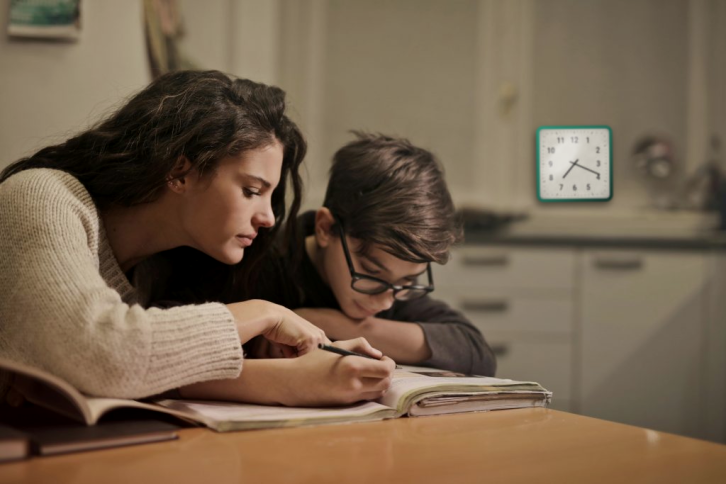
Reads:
7,19
